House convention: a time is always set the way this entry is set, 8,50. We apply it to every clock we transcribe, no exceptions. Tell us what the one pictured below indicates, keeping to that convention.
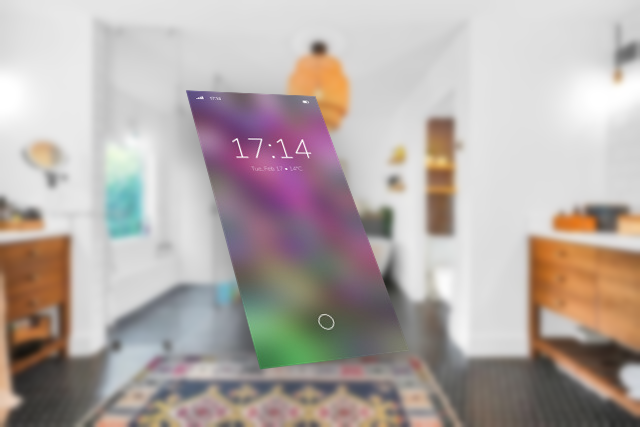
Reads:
17,14
